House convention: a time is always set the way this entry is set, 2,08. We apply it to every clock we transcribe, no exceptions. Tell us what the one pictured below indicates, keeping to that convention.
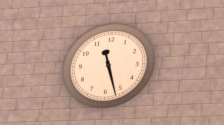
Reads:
11,27
